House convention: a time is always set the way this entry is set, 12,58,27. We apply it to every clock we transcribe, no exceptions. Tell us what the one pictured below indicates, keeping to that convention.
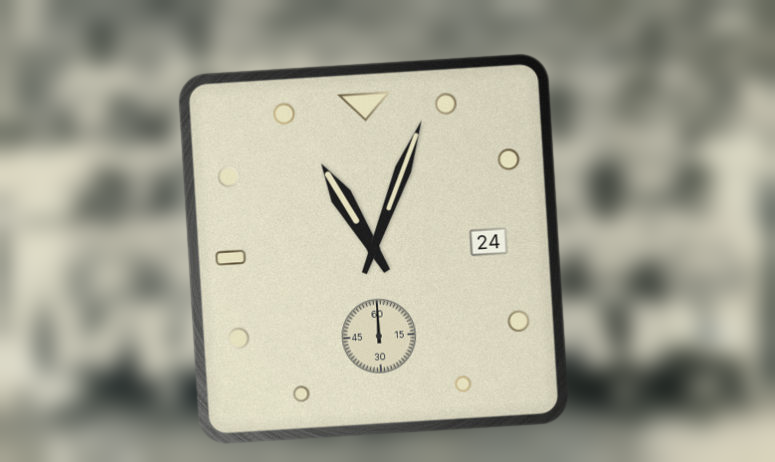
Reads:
11,04,00
